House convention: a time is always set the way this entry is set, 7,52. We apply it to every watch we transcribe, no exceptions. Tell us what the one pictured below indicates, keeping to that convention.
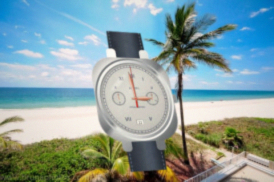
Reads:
2,59
